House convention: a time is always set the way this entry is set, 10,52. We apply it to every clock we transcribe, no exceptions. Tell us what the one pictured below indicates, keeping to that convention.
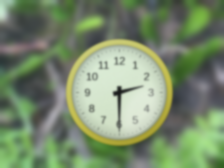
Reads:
2,30
